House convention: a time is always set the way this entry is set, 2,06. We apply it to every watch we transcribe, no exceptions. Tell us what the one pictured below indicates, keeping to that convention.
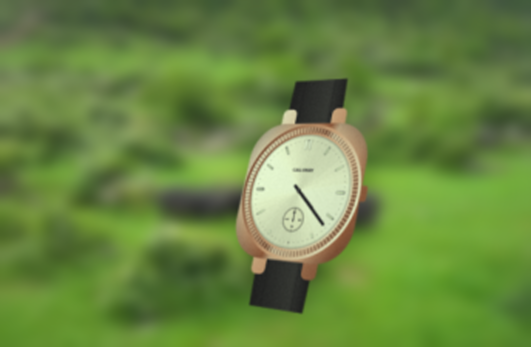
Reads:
4,22
